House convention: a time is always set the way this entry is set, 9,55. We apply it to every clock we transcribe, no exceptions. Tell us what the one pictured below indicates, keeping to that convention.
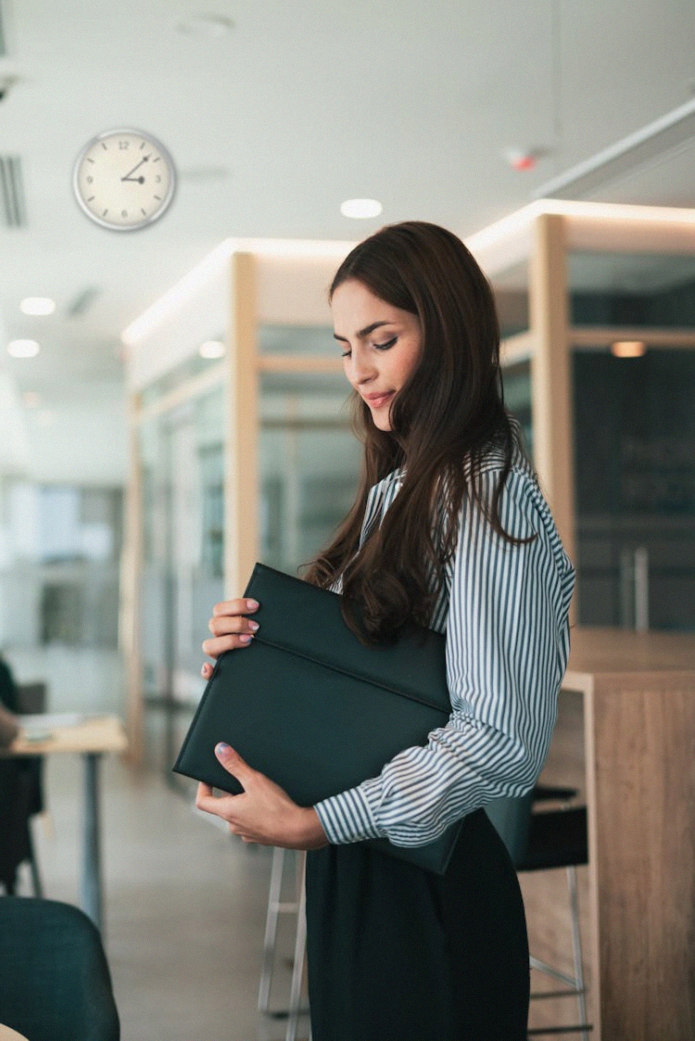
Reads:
3,08
